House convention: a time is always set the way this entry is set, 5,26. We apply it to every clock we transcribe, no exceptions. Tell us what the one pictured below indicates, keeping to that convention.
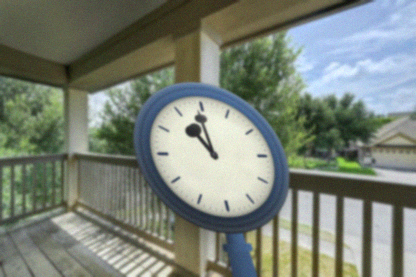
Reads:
10,59
